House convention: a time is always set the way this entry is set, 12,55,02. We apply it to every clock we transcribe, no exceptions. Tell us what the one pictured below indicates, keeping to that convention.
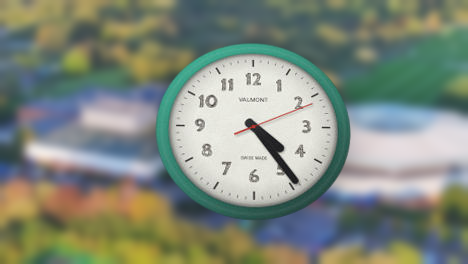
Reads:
4,24,11
